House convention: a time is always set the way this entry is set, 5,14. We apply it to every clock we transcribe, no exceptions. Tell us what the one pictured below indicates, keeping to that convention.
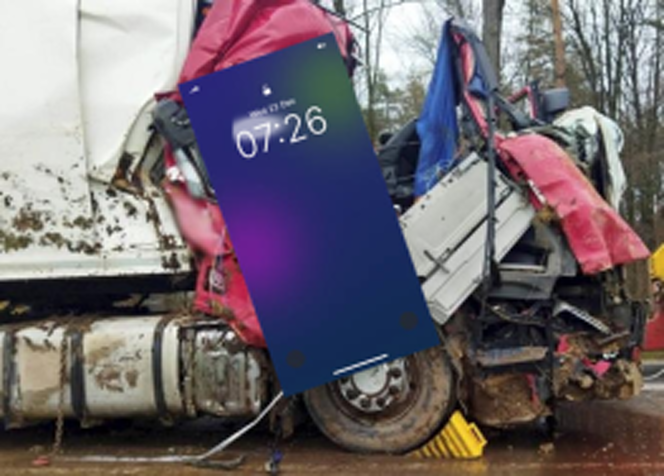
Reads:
7,26
